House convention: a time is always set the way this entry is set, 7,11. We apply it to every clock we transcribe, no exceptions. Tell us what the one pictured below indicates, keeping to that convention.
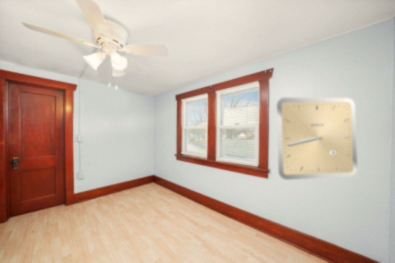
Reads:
8,43
